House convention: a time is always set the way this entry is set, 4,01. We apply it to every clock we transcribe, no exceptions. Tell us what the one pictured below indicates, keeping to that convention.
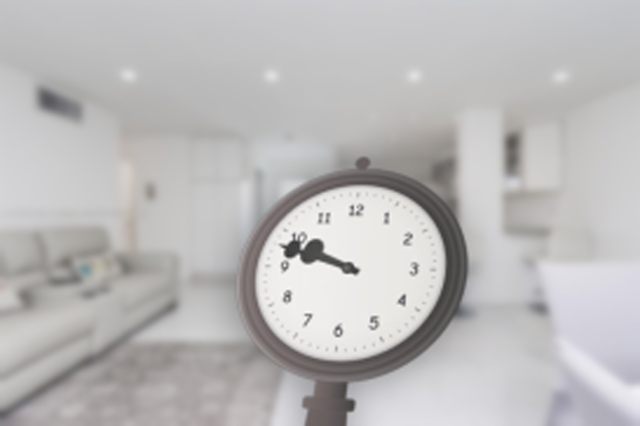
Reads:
9,48
